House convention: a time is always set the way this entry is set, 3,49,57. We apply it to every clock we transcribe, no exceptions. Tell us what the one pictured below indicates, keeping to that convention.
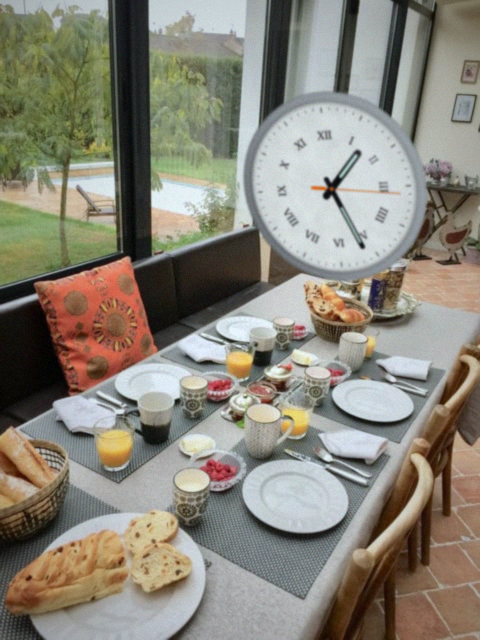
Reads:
1,26,16
